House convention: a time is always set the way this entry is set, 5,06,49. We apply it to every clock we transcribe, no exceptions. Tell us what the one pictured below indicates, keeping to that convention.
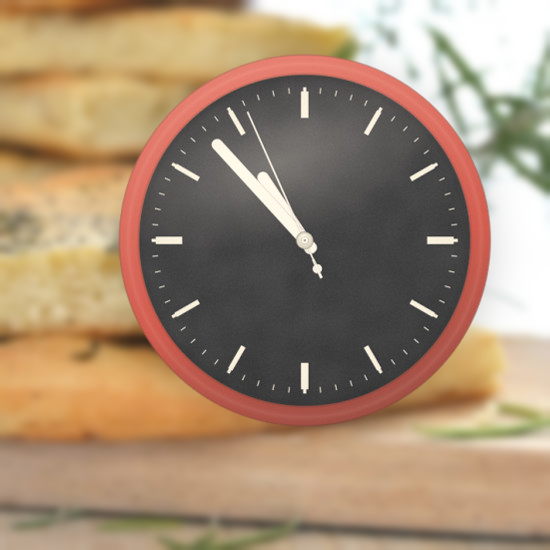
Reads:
10,52,56
